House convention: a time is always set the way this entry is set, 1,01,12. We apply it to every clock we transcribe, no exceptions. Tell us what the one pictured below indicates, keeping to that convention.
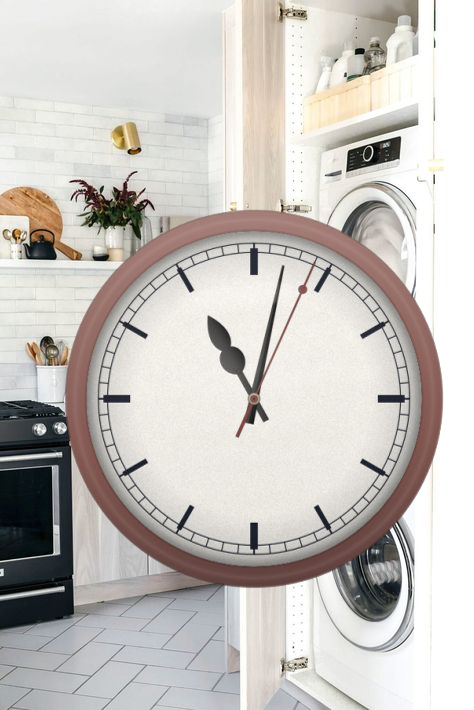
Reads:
11,02,04
